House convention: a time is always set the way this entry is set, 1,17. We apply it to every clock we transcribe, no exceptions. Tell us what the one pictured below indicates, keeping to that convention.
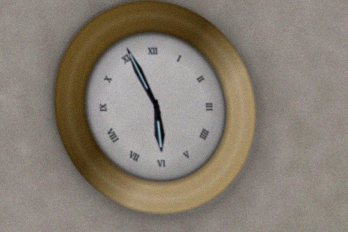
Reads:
5,56
